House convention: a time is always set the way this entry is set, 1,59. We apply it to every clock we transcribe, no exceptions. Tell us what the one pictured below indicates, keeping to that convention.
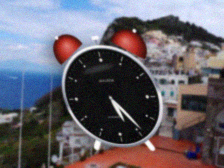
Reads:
5,24
